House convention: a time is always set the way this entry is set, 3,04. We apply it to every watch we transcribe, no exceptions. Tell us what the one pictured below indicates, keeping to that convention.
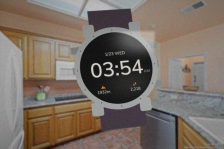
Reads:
3,54
